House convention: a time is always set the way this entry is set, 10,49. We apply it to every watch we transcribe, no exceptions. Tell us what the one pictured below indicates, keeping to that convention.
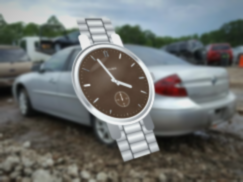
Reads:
3,56
